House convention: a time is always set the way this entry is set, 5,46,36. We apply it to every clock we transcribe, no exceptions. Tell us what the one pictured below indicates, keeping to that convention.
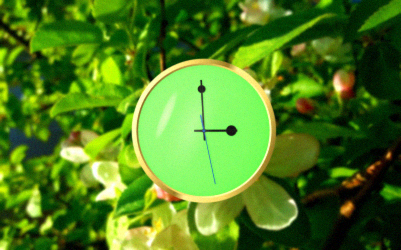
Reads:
2,59,28
